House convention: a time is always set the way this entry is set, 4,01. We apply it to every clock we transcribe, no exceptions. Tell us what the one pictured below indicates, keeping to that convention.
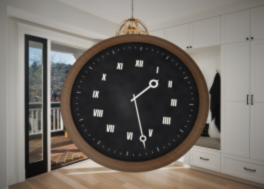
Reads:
1,27
